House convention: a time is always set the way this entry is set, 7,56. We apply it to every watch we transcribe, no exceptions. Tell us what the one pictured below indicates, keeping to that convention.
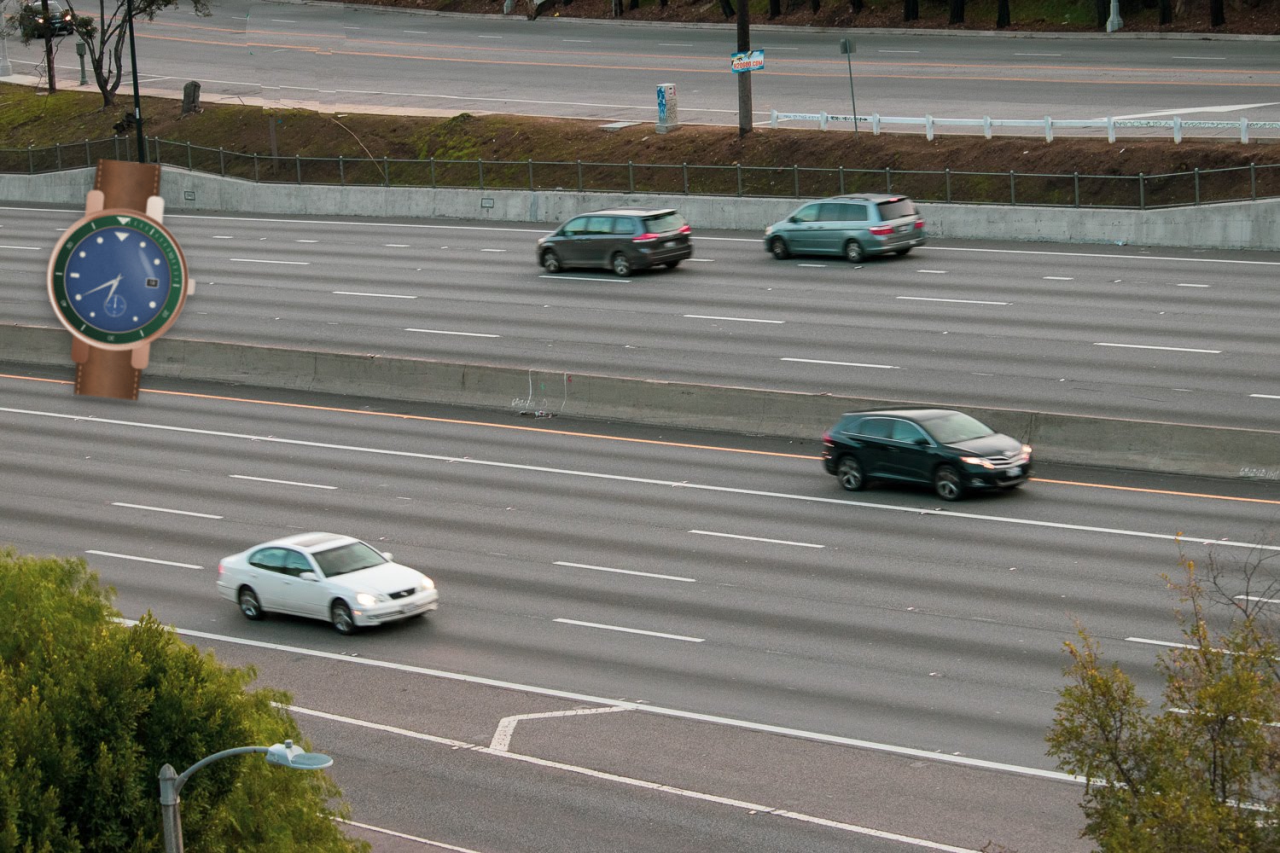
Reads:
6,40
